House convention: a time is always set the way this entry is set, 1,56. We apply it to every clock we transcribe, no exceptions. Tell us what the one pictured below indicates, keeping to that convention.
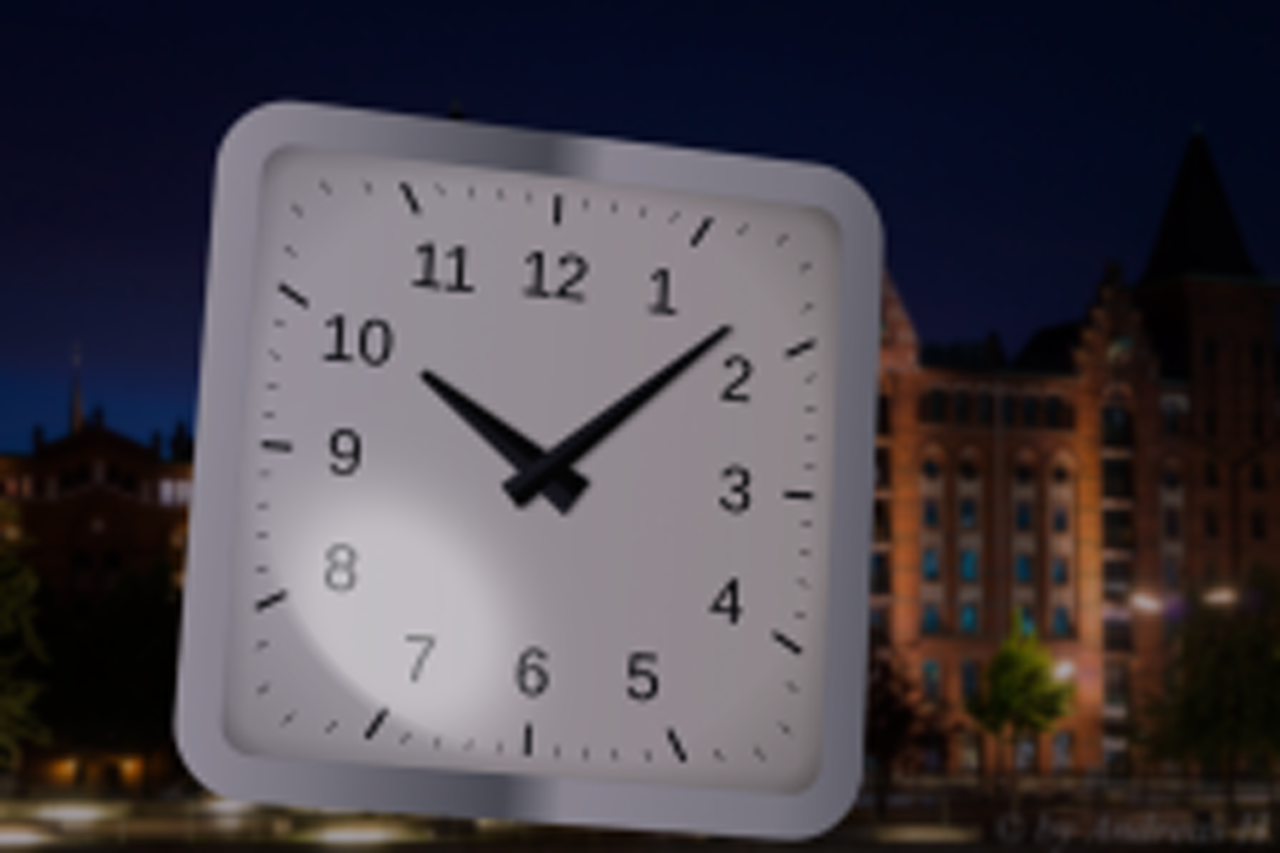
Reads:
10,08
